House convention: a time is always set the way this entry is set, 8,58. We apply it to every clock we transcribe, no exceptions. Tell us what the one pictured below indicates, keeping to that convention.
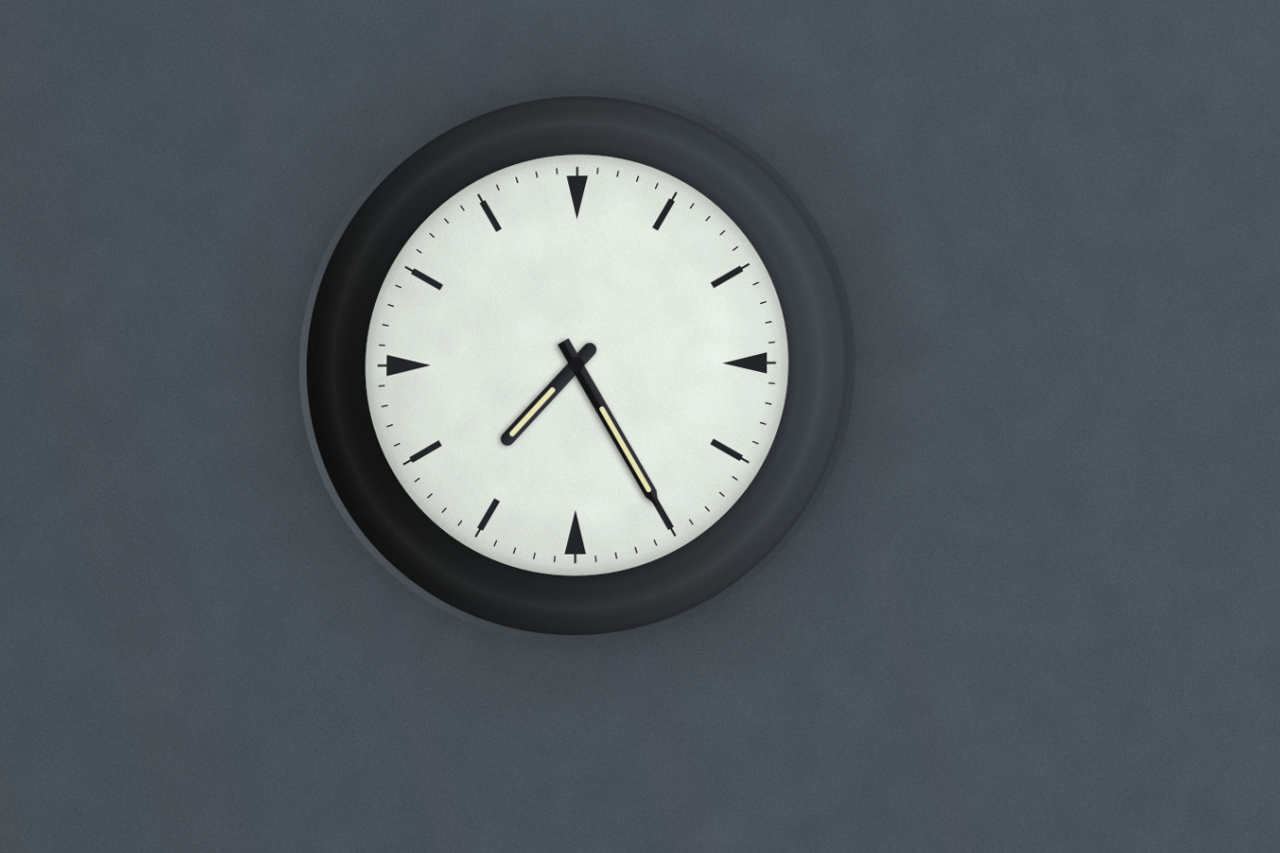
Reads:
7,25
